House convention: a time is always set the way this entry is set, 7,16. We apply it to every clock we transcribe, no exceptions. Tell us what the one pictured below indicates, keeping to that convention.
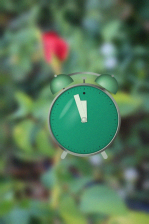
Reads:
11,57
